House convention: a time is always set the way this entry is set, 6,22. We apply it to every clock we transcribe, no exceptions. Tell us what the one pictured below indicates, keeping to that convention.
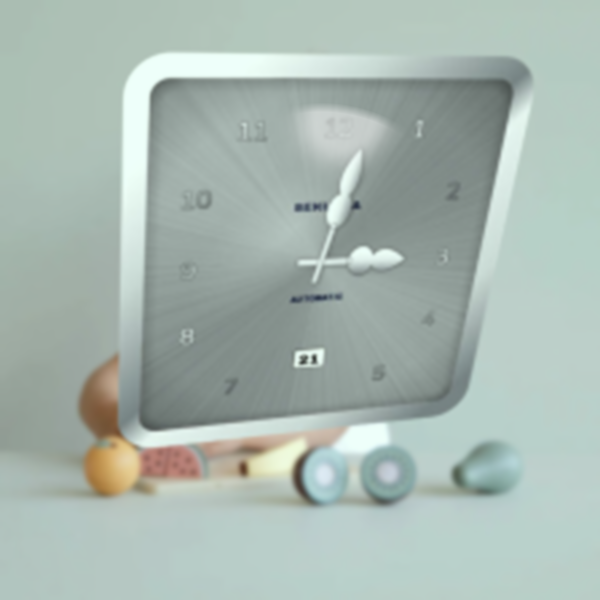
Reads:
3,02
